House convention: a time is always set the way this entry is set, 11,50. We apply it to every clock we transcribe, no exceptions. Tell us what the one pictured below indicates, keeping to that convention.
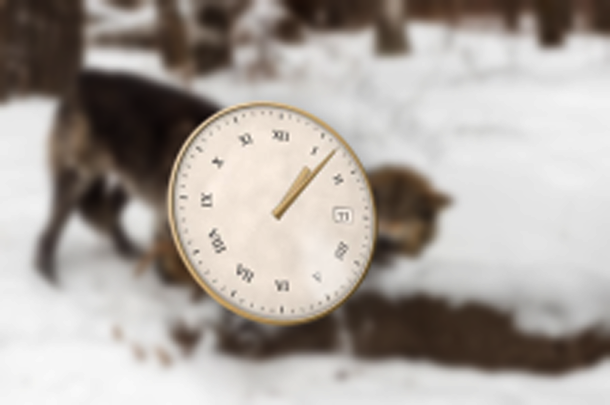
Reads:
1,07
